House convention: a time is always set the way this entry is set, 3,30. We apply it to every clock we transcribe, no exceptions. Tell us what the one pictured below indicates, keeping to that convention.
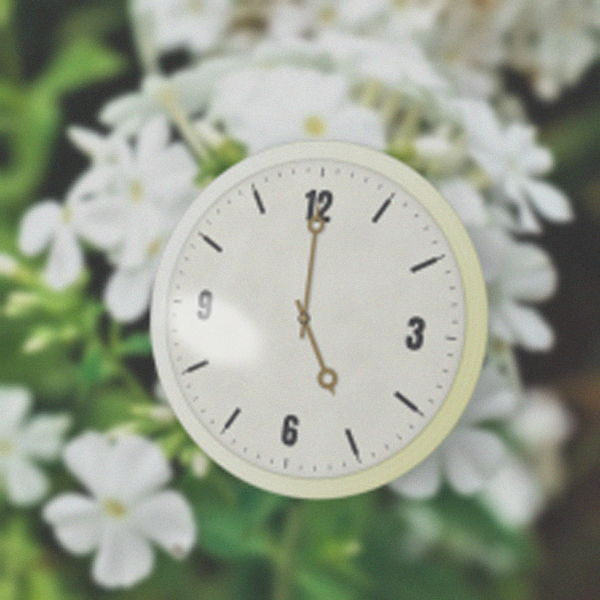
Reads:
5,00
